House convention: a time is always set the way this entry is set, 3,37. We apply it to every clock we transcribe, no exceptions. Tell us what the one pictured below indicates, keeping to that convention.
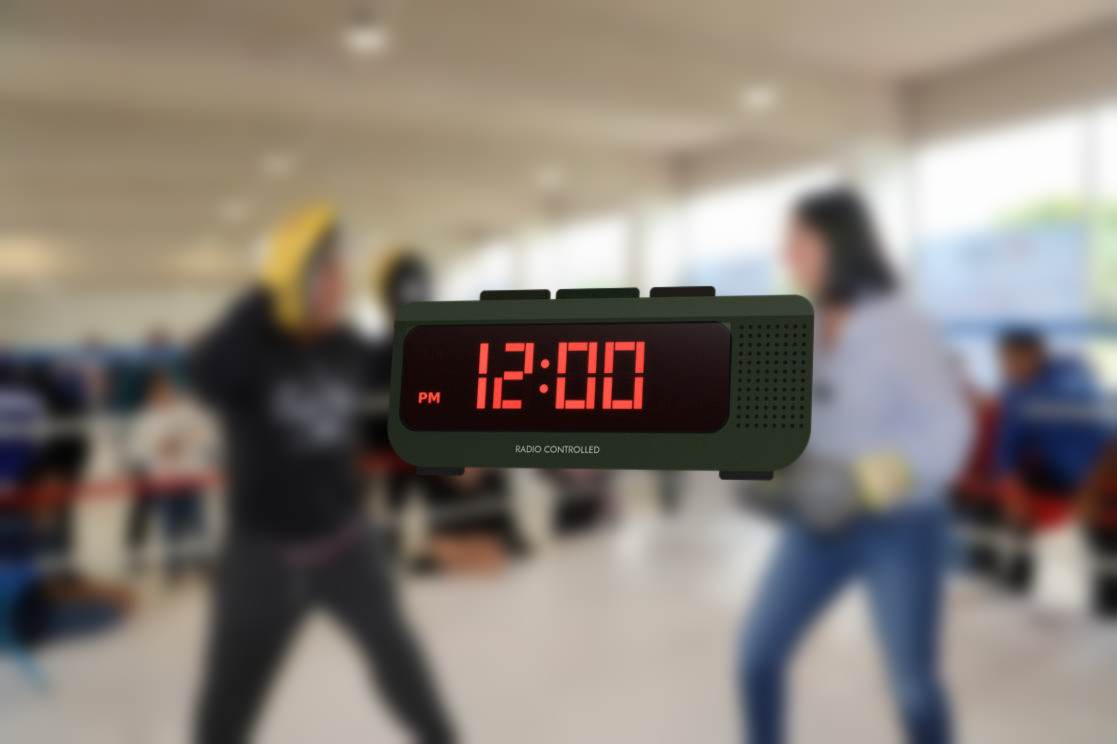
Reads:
12,00
